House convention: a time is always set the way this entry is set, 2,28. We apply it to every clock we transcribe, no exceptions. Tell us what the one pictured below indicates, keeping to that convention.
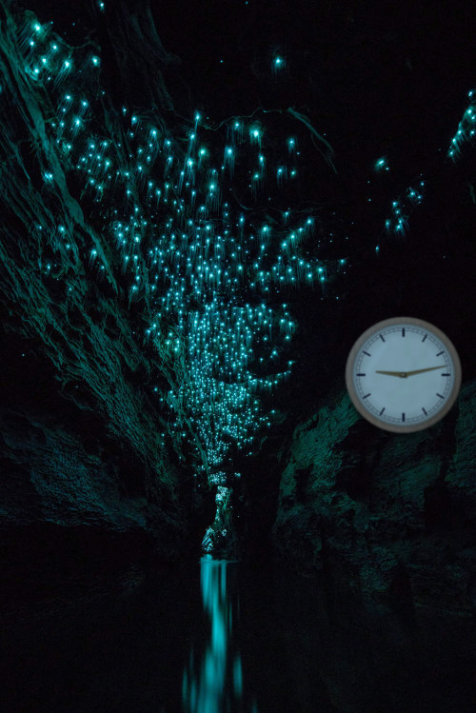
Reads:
9,13
